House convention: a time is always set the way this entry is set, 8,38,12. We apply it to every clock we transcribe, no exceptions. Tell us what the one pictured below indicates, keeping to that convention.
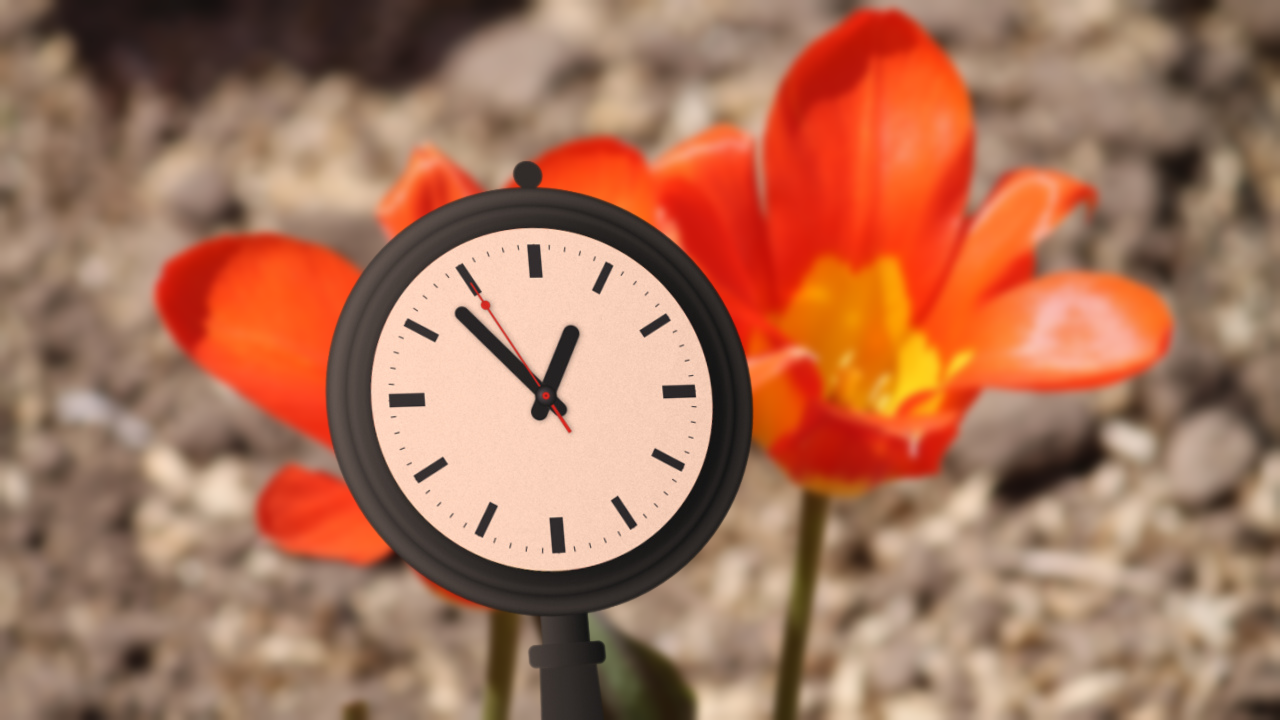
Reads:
12,52,55
